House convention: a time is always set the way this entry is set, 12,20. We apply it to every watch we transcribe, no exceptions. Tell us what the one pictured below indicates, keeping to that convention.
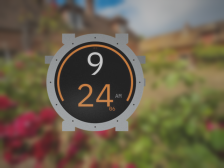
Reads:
9,24
